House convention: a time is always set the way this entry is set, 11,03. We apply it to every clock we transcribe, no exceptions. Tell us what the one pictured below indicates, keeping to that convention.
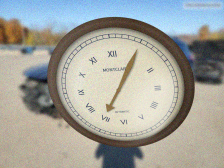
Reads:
7,05
